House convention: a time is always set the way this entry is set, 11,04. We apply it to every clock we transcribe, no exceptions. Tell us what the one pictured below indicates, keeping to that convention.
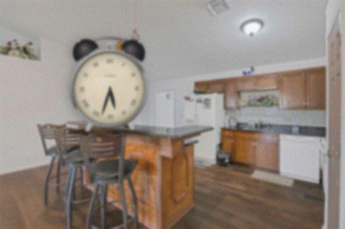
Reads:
5,33
